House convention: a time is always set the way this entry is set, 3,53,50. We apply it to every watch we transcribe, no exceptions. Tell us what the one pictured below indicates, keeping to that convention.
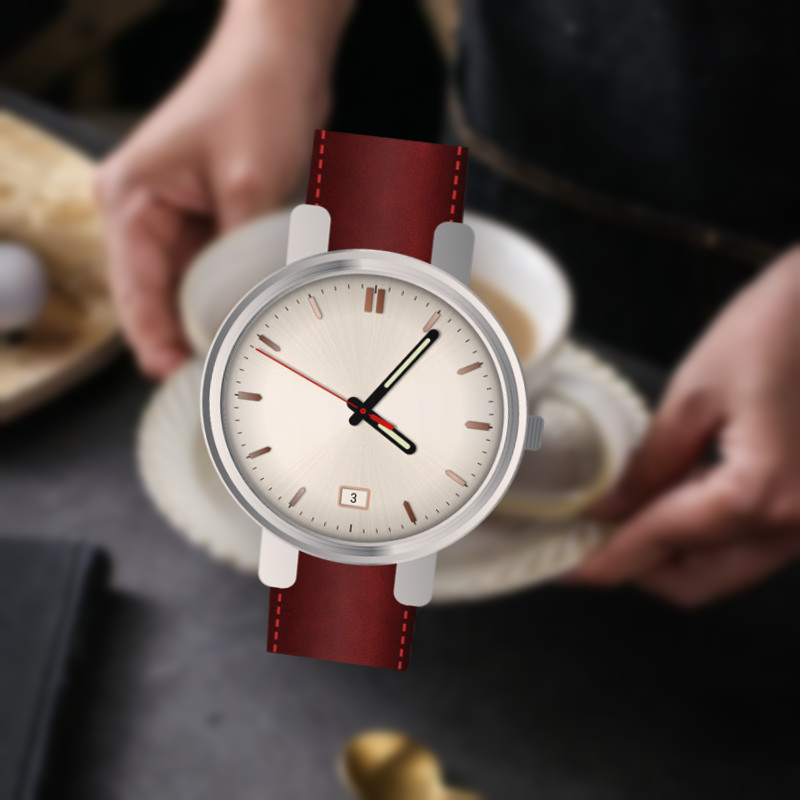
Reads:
4,05,49
